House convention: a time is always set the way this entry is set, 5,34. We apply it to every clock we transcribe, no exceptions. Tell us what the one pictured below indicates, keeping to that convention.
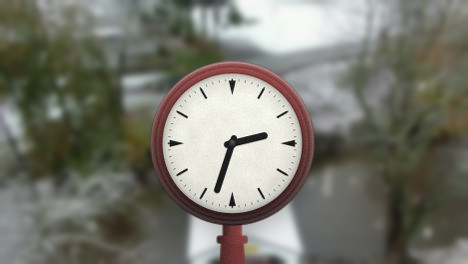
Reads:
2,33
